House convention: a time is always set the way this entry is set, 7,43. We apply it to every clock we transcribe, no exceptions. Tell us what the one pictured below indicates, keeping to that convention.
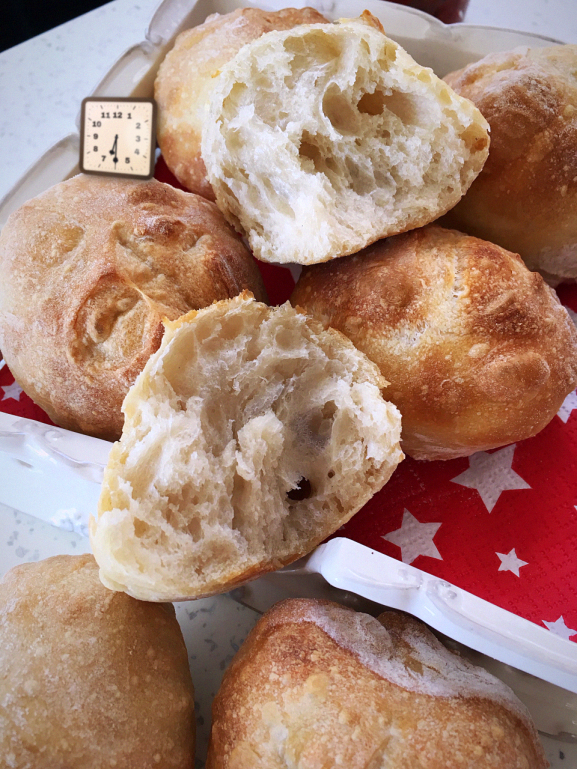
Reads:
6,30
